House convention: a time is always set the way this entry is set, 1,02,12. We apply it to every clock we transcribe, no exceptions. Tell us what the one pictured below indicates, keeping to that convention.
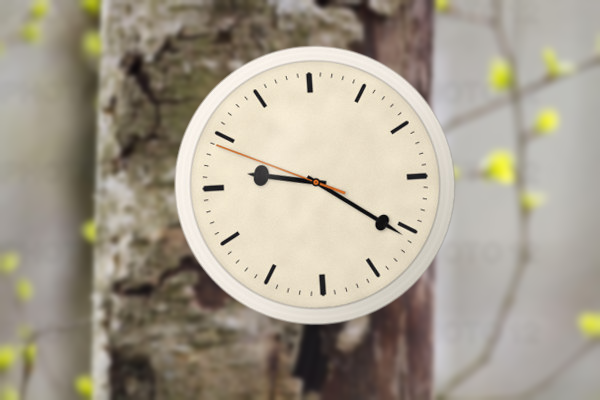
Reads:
9,20,49
